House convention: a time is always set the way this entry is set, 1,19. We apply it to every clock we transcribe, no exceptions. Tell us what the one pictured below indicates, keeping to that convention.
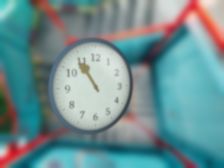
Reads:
10,54
